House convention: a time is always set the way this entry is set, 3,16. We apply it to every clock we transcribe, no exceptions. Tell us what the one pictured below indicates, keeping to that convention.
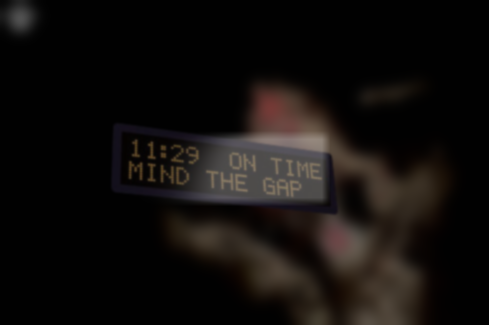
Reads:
11,29
